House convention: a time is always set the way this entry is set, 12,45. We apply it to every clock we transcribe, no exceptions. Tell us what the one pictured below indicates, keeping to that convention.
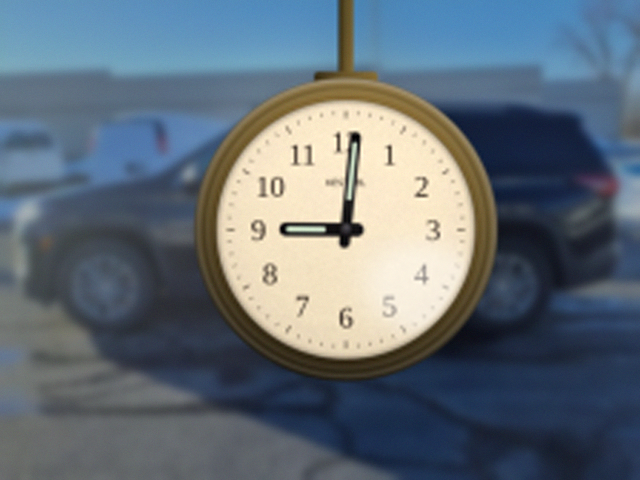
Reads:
9,01
